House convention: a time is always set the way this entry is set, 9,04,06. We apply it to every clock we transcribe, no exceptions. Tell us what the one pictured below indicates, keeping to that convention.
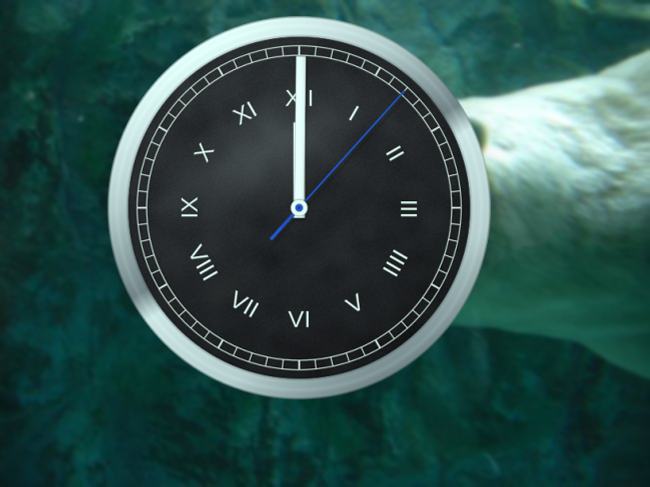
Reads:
12,00,07
